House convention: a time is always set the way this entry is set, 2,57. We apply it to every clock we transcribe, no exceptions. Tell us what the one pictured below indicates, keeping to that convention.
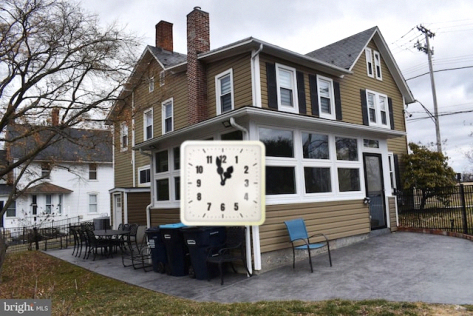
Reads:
12,58
